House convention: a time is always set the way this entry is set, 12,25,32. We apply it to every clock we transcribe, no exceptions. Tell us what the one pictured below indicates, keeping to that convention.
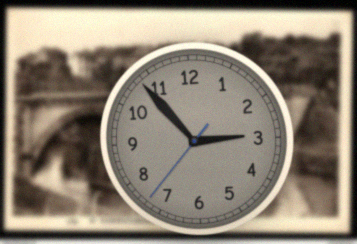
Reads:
2,53,37
